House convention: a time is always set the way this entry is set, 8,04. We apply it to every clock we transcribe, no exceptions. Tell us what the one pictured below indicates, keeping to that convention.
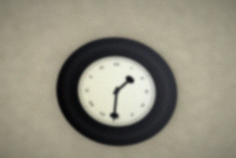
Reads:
1,31
